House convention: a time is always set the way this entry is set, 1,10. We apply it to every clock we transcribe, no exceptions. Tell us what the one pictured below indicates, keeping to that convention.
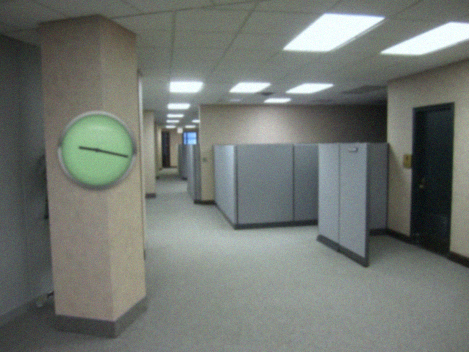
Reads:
9,17
